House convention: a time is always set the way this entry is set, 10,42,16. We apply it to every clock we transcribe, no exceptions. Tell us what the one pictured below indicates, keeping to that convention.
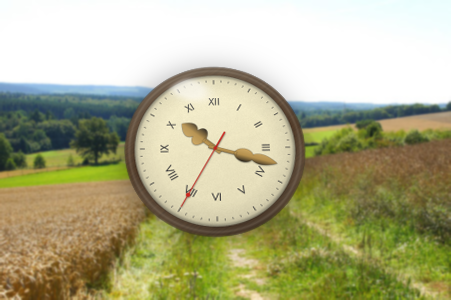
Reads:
10,17,35
